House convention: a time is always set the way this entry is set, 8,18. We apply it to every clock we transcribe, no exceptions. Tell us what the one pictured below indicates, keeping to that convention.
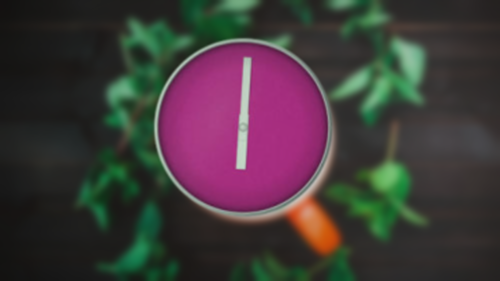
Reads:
6,00
